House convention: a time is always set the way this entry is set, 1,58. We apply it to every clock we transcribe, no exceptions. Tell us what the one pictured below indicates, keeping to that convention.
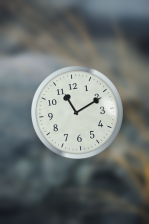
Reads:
11,11
